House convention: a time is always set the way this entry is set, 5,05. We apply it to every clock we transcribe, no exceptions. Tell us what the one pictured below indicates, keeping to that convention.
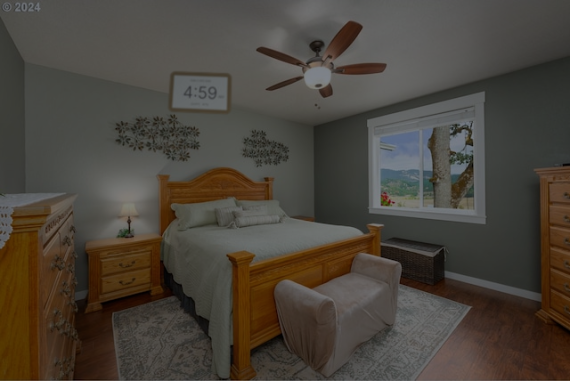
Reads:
4,59
